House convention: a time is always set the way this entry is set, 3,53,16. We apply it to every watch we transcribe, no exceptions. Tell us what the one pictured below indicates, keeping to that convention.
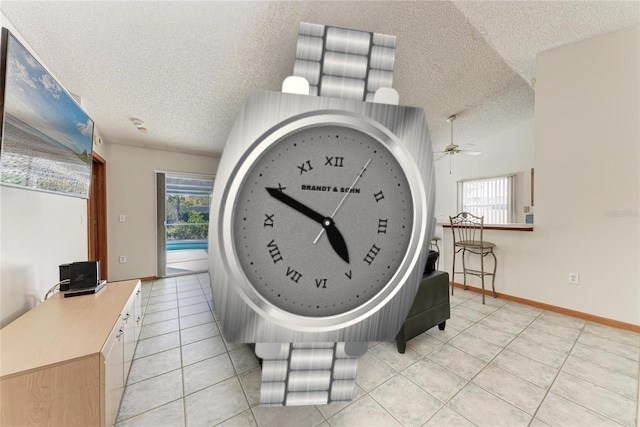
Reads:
4,49,05
